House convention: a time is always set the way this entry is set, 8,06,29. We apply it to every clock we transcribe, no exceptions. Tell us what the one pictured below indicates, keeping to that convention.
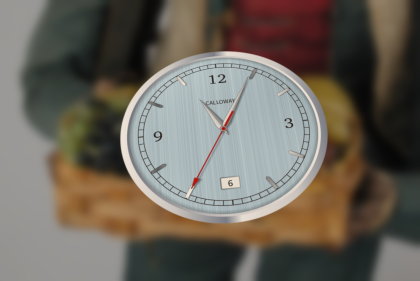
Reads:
11,04,35
